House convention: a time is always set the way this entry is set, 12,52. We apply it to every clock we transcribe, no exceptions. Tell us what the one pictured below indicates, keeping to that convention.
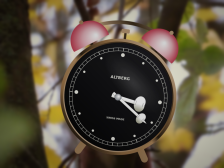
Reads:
3,21
